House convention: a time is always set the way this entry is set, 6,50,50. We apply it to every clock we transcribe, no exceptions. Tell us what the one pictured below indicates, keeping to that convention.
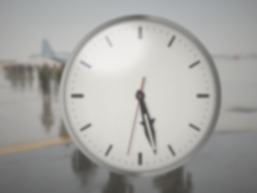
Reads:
5,27,32
